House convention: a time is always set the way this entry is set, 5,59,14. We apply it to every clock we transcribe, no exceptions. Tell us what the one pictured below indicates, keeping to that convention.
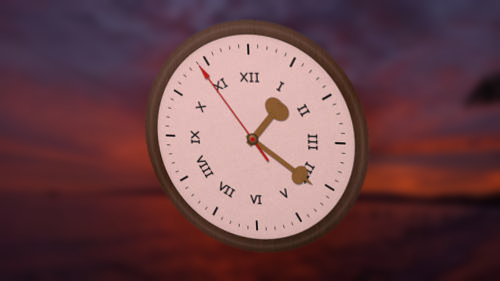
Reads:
1,20,54
